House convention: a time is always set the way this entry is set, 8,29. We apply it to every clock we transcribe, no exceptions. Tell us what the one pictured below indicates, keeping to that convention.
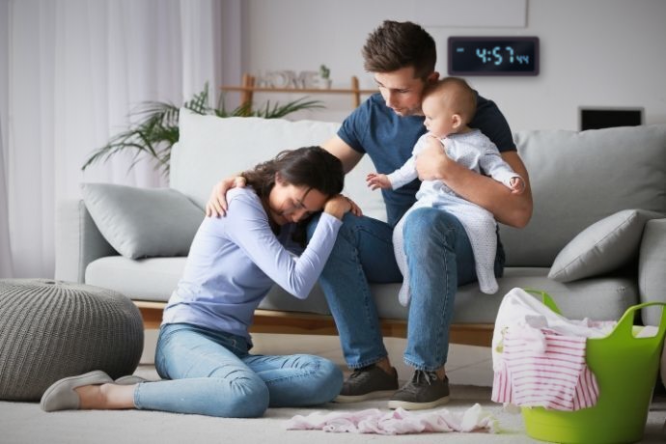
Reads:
4,57
